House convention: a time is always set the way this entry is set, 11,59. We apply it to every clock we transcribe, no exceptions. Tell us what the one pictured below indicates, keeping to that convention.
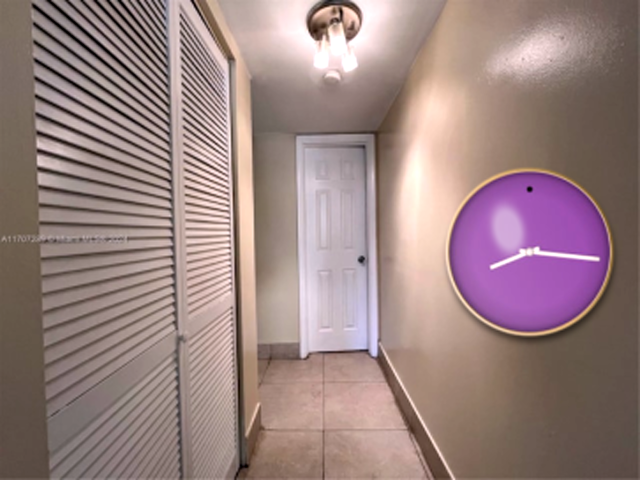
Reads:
8,16
